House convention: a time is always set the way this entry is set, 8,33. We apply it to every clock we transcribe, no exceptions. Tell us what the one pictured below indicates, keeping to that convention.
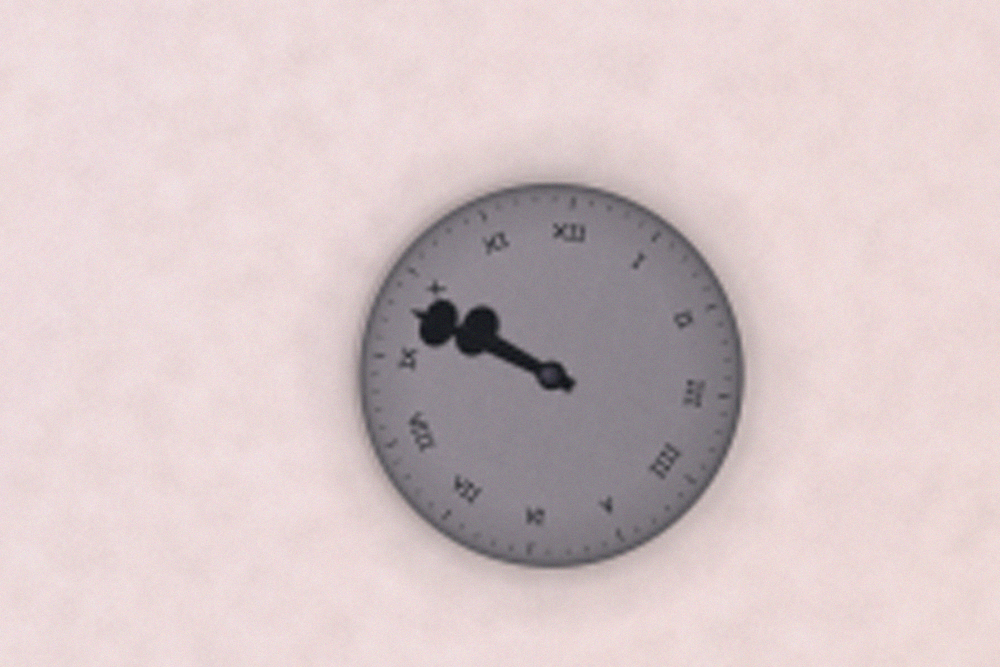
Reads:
9,48
